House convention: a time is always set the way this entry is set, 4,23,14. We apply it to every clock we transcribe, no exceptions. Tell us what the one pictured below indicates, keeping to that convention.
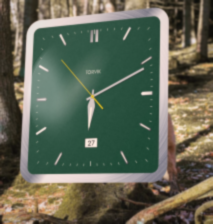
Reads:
6,10,53
